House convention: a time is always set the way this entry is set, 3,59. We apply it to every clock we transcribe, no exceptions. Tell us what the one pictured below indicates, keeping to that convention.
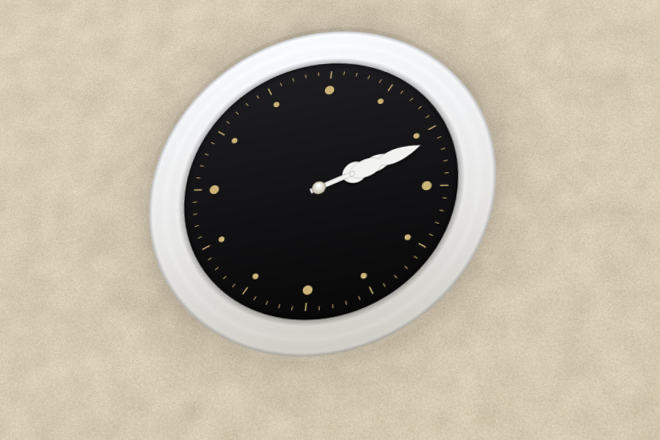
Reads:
2,11
